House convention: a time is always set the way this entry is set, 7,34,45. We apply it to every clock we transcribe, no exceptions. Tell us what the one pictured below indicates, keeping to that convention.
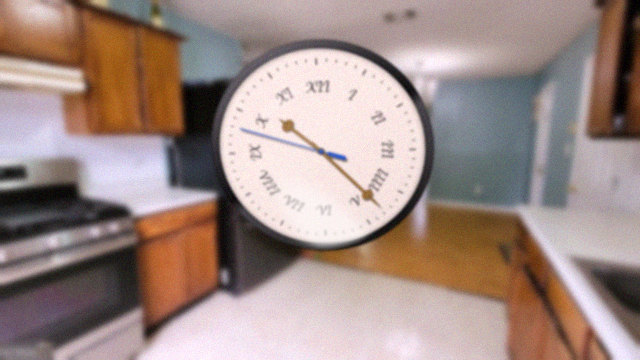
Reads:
10,22,48
